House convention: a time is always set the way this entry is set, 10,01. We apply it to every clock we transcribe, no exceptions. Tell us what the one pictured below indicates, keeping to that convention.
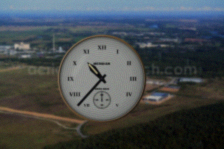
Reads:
10,37
